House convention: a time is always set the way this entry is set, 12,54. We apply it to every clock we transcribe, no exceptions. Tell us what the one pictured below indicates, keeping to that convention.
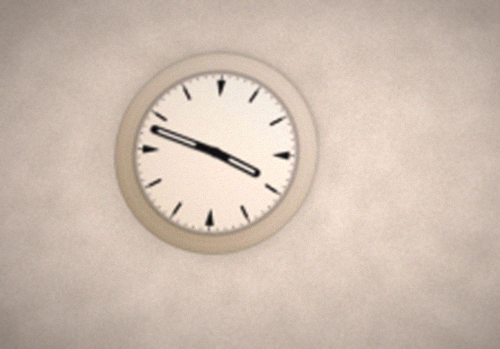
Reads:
3,48
